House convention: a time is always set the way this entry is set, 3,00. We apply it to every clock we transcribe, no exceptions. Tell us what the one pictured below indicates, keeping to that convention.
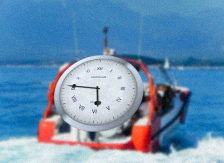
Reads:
5,46
